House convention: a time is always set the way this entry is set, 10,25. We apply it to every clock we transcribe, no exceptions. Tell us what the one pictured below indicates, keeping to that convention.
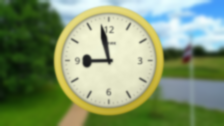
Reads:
8,58
